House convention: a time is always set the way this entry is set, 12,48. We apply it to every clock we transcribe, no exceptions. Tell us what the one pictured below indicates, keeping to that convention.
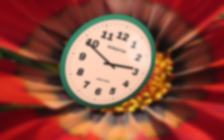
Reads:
2,49
